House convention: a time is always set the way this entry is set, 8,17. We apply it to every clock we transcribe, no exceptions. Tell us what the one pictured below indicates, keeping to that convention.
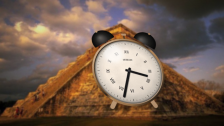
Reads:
3,33
